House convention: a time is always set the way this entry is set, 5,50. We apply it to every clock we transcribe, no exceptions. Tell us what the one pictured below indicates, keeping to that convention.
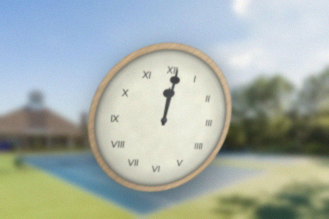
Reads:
12,01
